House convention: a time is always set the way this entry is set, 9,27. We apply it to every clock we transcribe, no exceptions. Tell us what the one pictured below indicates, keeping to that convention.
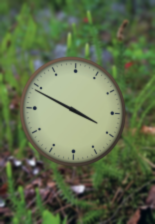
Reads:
3,49
